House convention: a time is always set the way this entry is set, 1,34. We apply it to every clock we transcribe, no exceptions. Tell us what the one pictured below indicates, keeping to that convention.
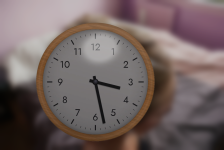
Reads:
3,28
